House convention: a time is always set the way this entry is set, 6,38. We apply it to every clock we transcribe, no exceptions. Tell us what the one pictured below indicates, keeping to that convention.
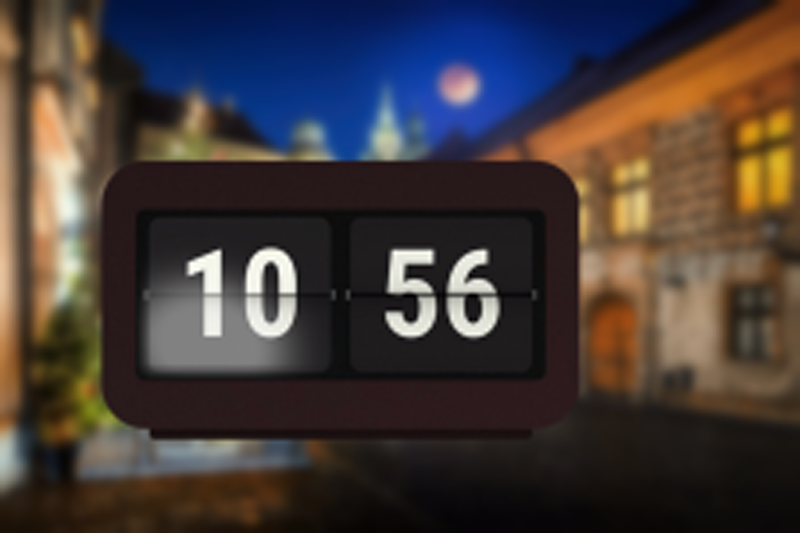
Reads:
10,56
